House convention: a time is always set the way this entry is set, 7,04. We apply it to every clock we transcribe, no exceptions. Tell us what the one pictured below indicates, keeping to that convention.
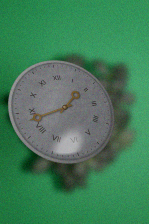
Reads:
1,43
